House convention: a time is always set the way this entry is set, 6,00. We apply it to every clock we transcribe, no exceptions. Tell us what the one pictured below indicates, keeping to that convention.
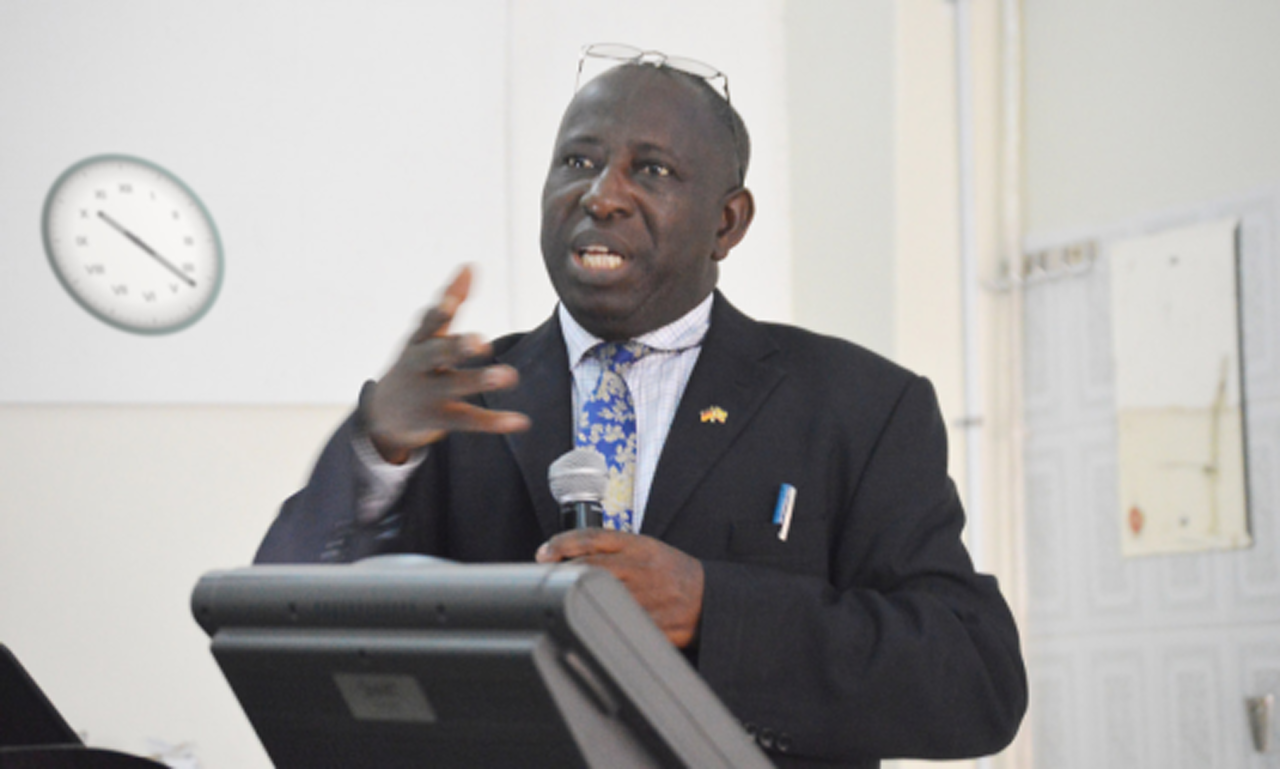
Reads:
10,22
